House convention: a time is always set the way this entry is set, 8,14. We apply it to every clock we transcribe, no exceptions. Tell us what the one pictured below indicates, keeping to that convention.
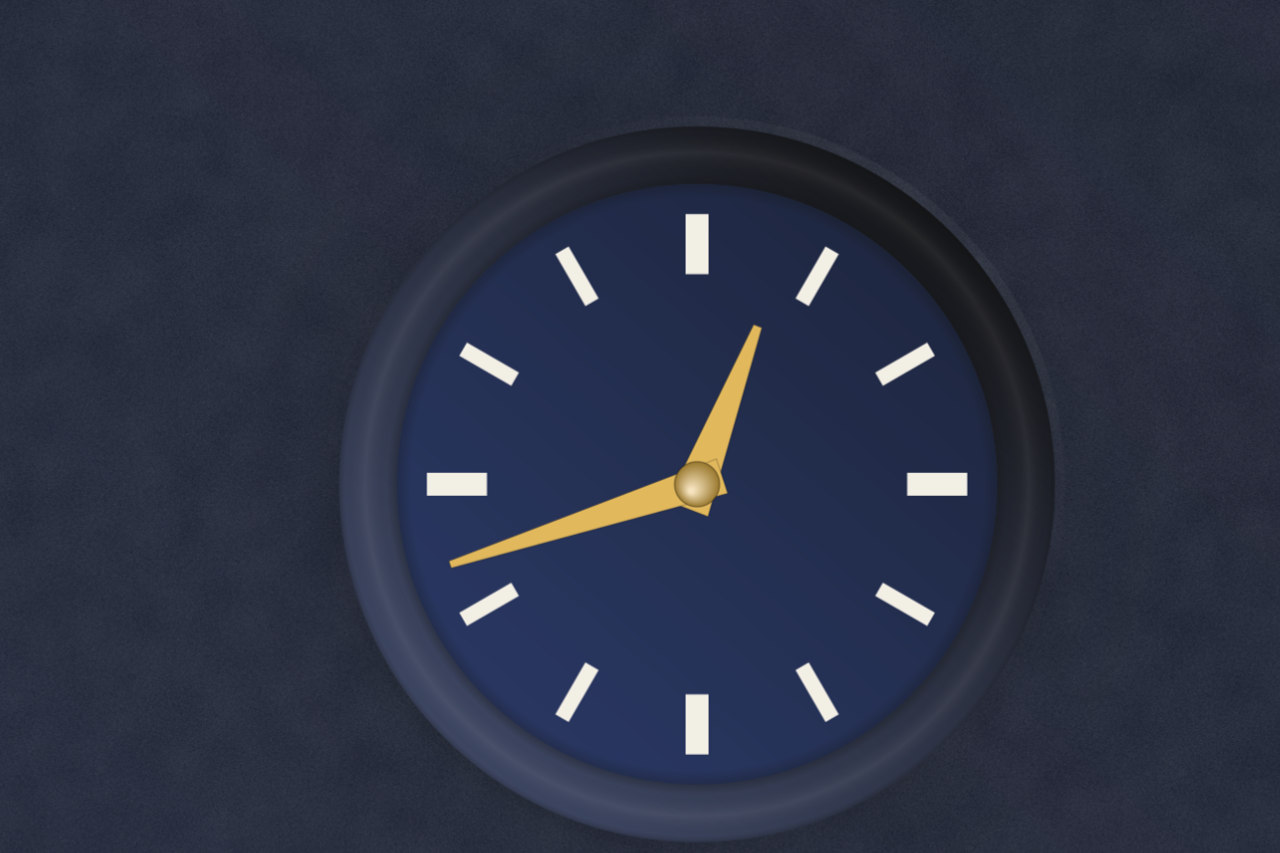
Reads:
12,42
